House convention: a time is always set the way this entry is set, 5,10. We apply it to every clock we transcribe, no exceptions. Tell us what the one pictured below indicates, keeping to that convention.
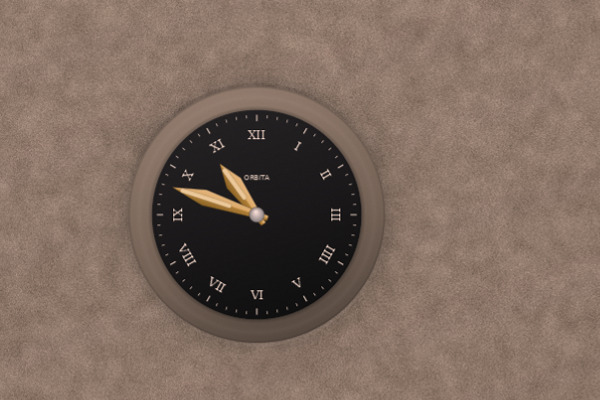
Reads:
10,48
